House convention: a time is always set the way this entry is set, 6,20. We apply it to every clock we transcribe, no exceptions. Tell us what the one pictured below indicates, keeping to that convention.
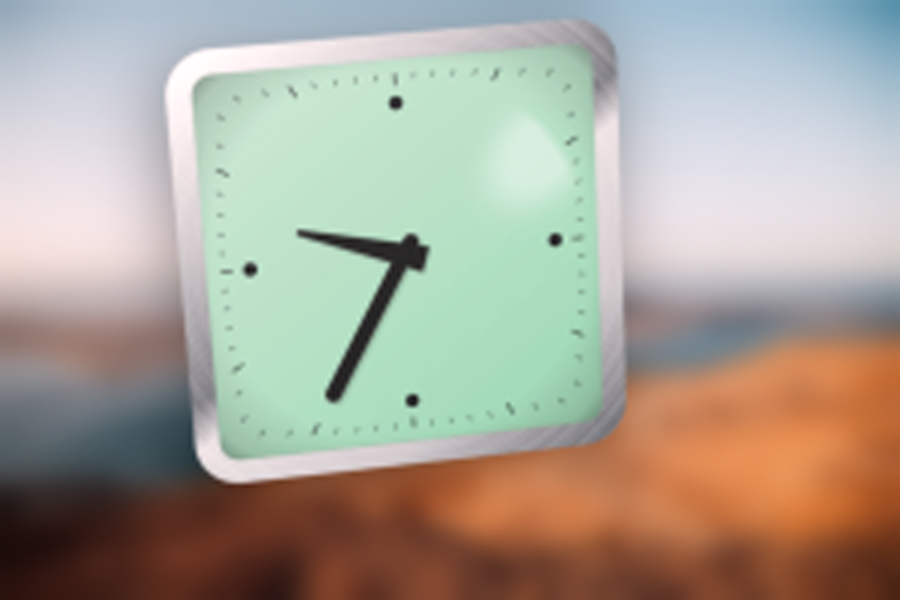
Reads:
9,35
